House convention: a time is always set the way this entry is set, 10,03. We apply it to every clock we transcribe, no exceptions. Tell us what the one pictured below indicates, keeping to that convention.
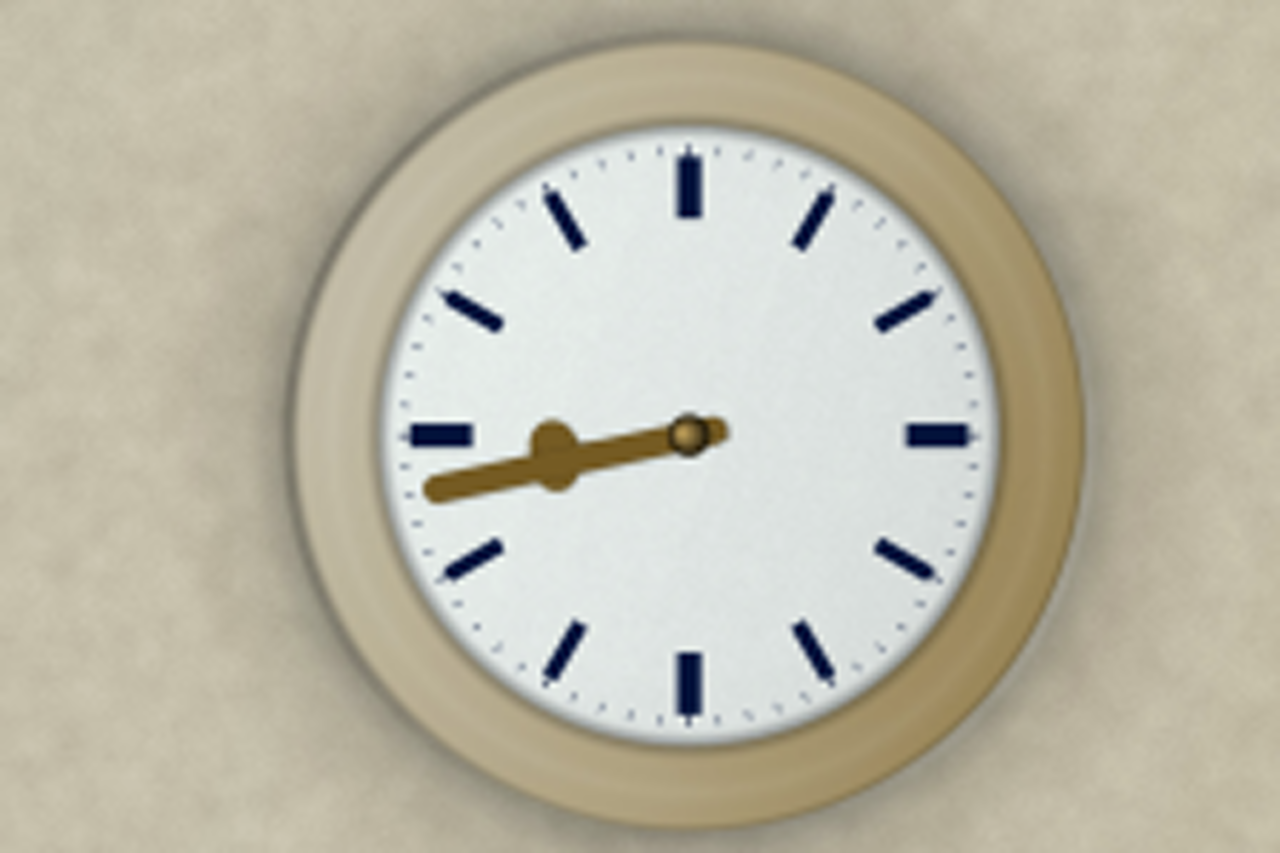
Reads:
8,43
